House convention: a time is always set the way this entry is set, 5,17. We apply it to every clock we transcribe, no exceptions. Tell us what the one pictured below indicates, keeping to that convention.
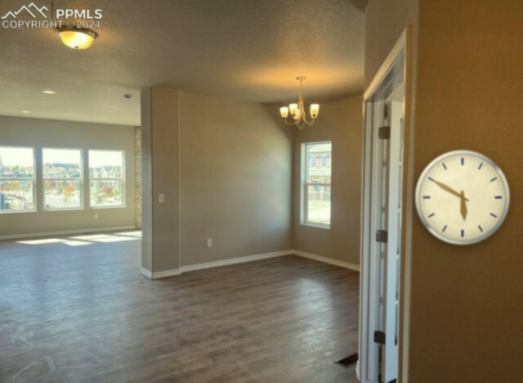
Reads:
5,50
